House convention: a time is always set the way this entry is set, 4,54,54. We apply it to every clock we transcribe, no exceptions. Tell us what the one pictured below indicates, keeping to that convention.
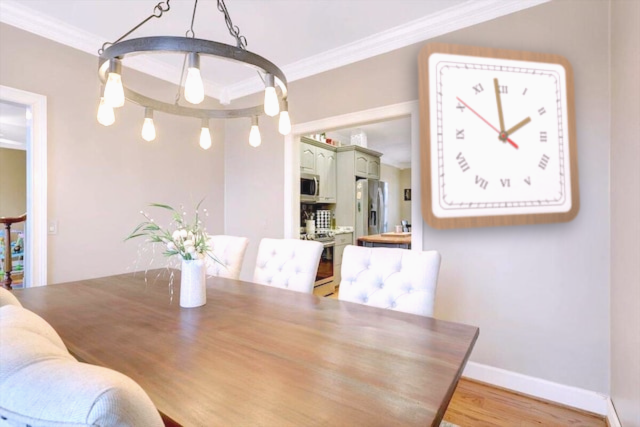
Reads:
1,58,51
